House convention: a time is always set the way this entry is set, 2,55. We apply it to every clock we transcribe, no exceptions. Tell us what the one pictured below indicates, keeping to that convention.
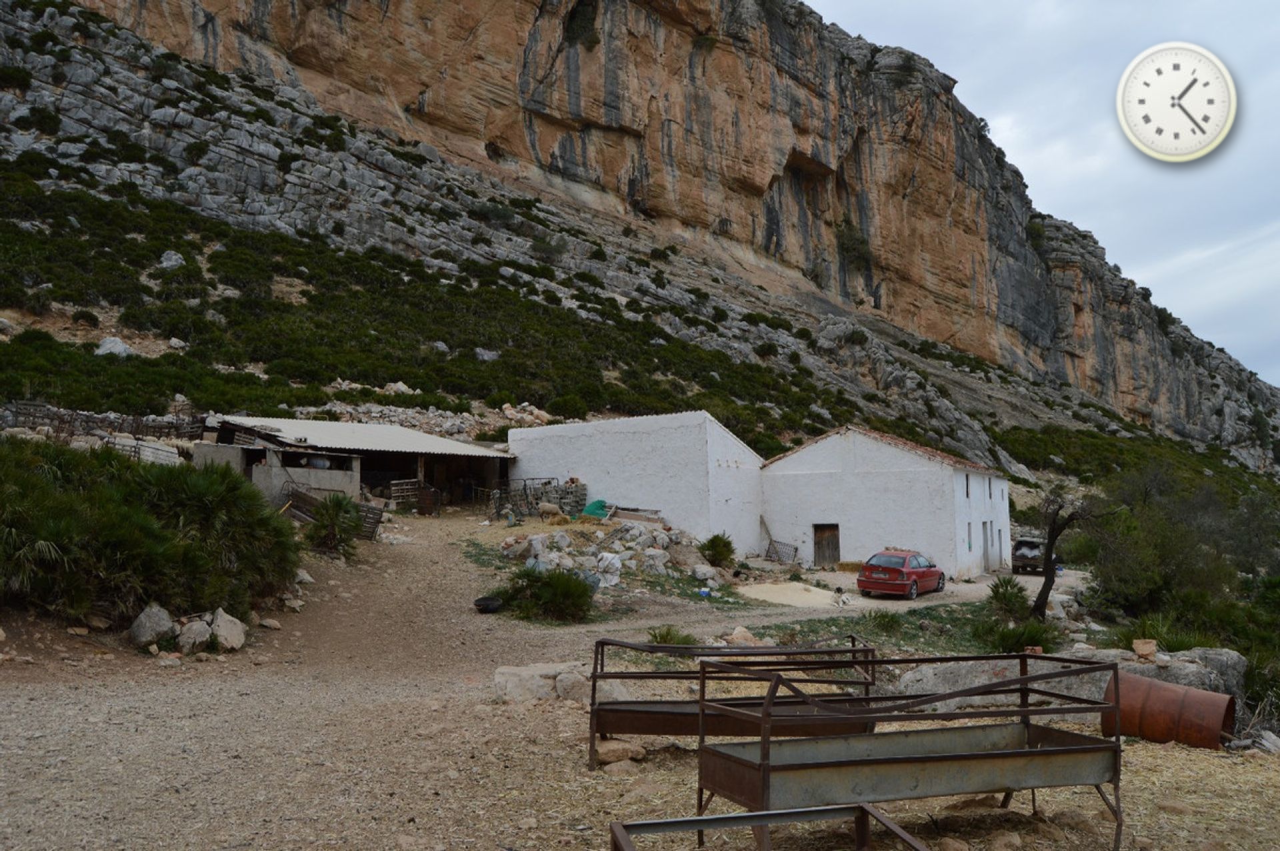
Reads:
1,23
